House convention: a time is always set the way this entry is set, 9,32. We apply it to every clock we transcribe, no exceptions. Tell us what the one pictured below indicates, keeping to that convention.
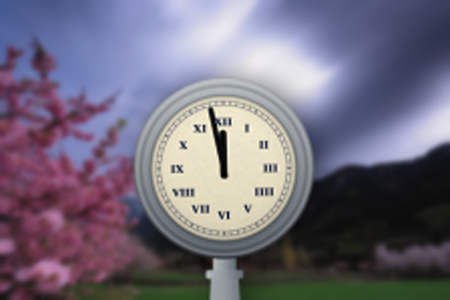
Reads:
11,58
